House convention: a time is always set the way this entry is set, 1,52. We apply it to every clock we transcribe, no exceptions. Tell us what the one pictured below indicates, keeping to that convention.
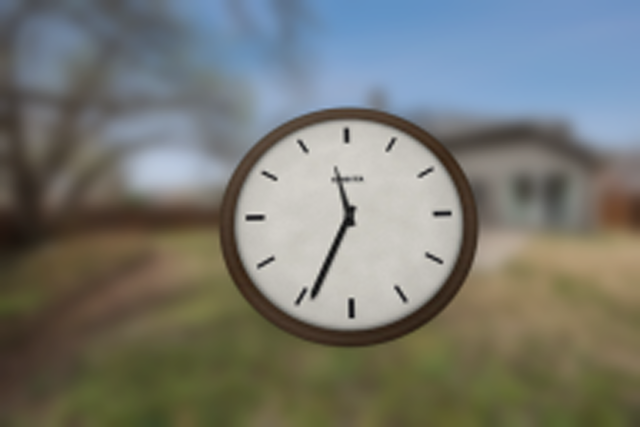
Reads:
11,34
